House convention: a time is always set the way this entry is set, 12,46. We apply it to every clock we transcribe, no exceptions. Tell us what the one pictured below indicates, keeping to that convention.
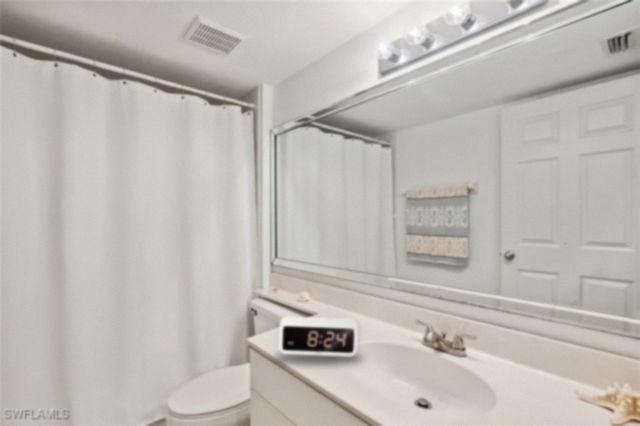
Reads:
8,24
